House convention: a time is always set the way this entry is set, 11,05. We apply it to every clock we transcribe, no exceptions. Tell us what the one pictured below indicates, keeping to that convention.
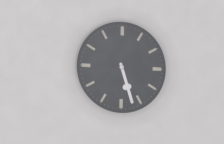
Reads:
5,27
